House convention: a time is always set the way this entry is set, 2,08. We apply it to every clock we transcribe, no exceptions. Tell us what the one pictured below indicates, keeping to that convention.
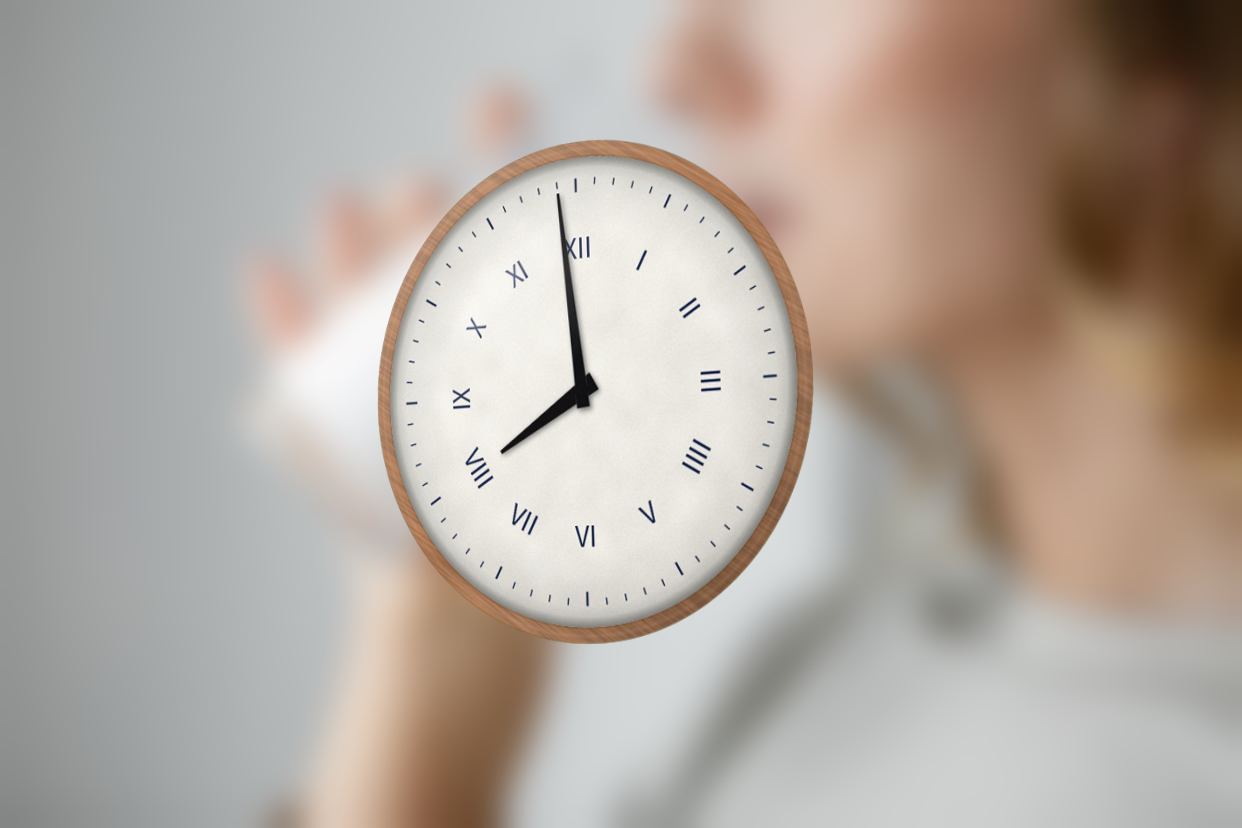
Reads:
7,59
